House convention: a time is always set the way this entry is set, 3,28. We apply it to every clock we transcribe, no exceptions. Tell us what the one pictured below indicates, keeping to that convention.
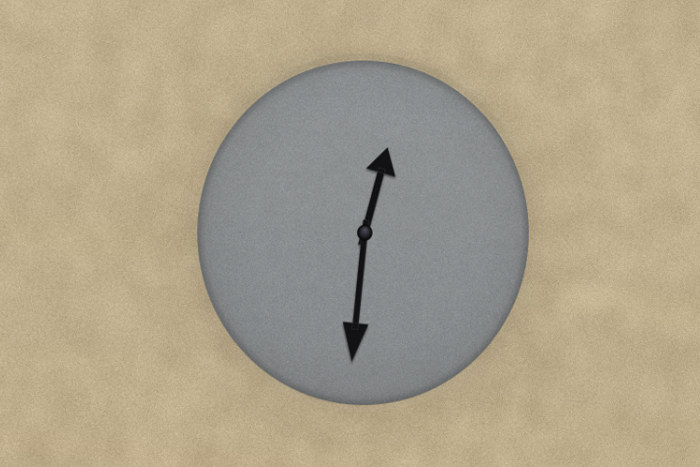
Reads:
12,31
